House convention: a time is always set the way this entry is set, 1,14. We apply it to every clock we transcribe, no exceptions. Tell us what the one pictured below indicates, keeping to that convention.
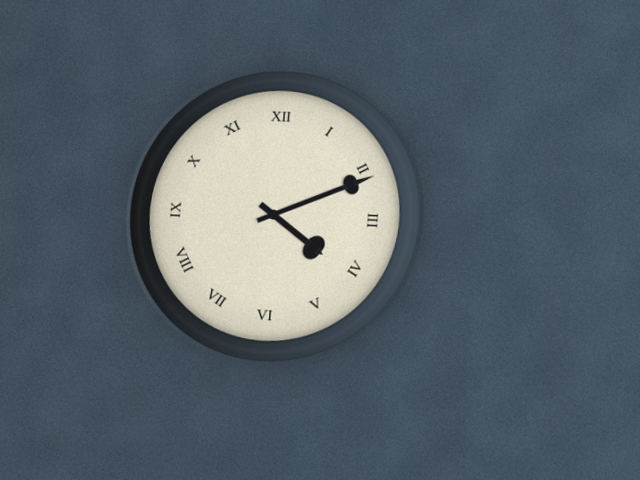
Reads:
4,11
